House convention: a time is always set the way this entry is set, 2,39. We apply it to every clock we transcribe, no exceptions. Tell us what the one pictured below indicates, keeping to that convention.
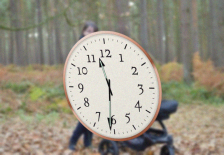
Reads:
11,31
